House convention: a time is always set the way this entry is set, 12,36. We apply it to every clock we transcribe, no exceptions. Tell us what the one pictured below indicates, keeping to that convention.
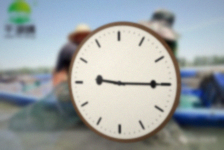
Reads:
9,15
